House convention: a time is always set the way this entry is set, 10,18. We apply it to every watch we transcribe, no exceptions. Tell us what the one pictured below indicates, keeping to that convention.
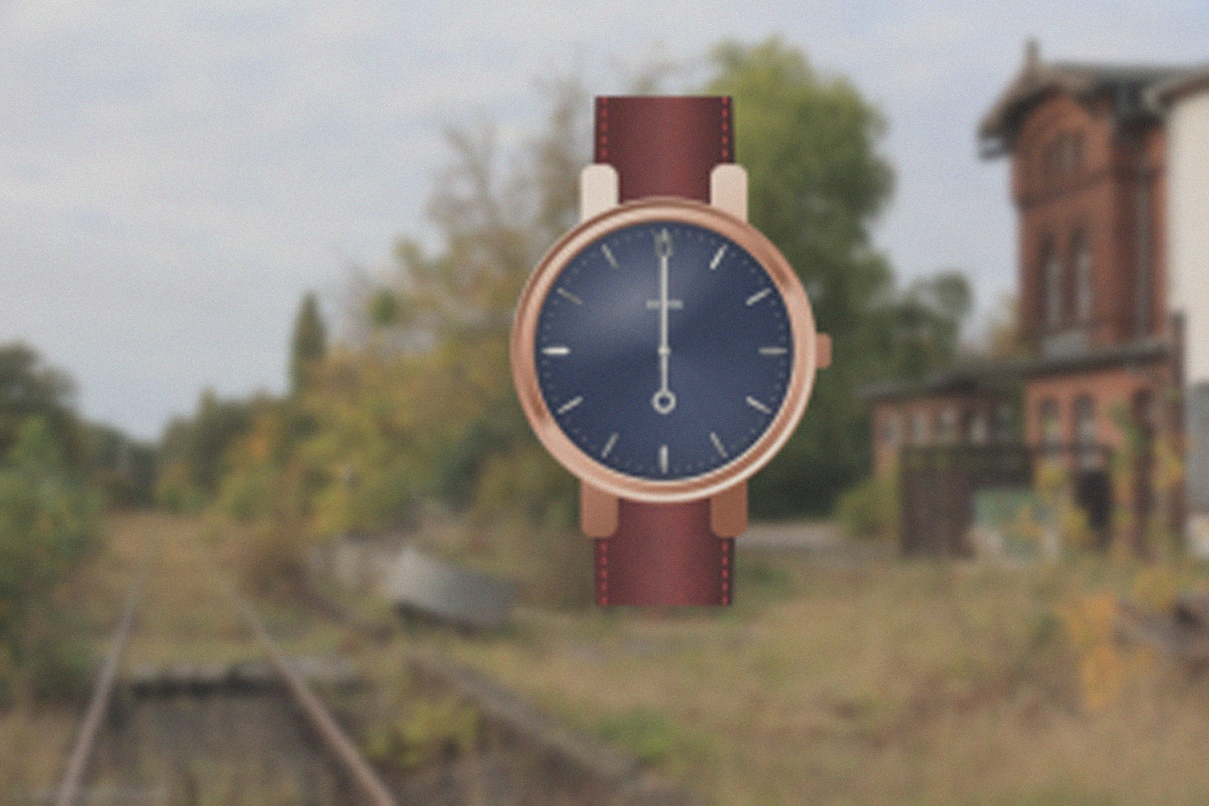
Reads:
6,00
